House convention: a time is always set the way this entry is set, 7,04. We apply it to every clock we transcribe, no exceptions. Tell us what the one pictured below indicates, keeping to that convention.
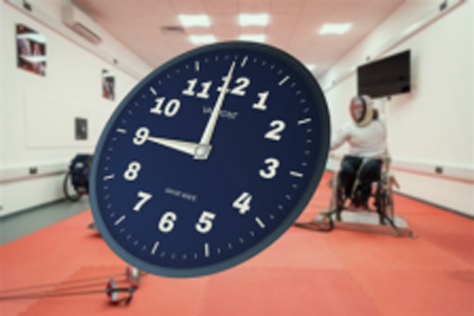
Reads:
8,59
